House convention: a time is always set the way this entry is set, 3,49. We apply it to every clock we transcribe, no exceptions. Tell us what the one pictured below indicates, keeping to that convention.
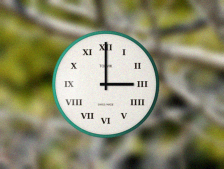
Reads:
3,00
